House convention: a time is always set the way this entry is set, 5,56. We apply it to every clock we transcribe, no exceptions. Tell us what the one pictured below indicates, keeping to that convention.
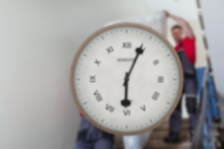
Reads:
6,04
